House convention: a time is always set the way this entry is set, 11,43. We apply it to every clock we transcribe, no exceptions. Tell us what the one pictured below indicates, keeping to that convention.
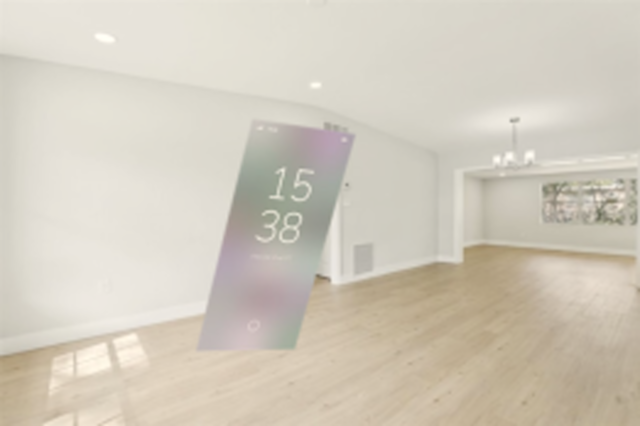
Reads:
15,38
